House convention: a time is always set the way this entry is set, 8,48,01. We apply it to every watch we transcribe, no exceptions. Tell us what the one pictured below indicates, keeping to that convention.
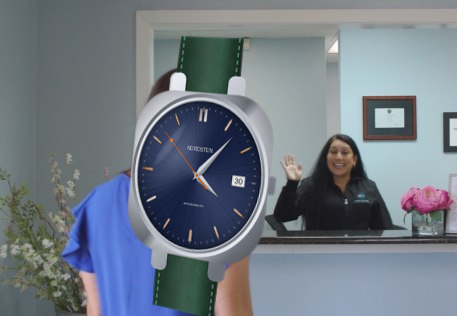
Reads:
4,06,52
